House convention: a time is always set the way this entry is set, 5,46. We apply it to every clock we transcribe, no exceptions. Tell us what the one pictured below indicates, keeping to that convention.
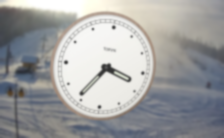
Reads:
3,36
